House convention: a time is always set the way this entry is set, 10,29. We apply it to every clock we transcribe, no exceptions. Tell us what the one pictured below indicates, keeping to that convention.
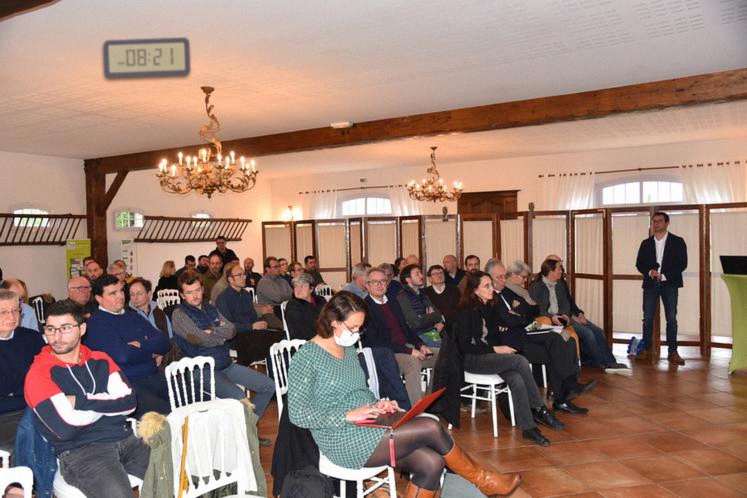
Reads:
8,21
